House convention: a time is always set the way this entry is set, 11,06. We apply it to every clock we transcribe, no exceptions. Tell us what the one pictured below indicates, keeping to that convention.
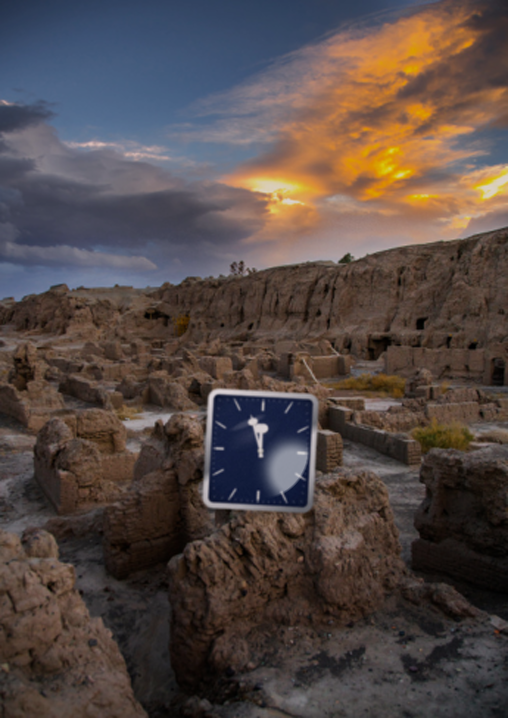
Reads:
11,57
